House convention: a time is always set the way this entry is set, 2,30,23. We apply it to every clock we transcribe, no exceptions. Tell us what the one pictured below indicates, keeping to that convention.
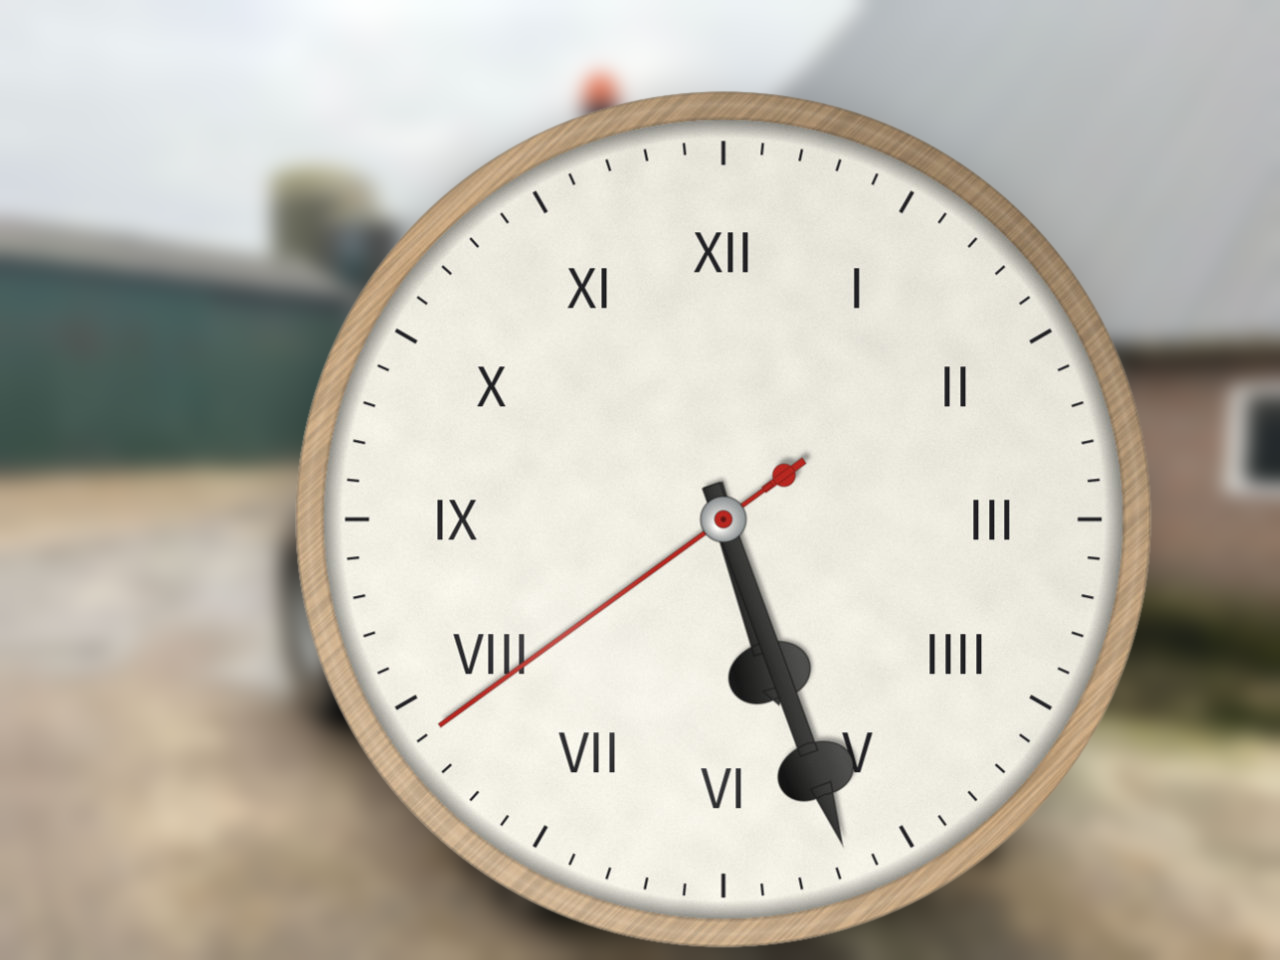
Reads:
5,26,39
